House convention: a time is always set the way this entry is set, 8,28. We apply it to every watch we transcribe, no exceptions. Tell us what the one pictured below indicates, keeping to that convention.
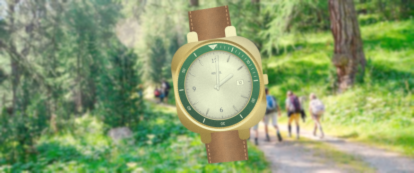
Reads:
2,01
